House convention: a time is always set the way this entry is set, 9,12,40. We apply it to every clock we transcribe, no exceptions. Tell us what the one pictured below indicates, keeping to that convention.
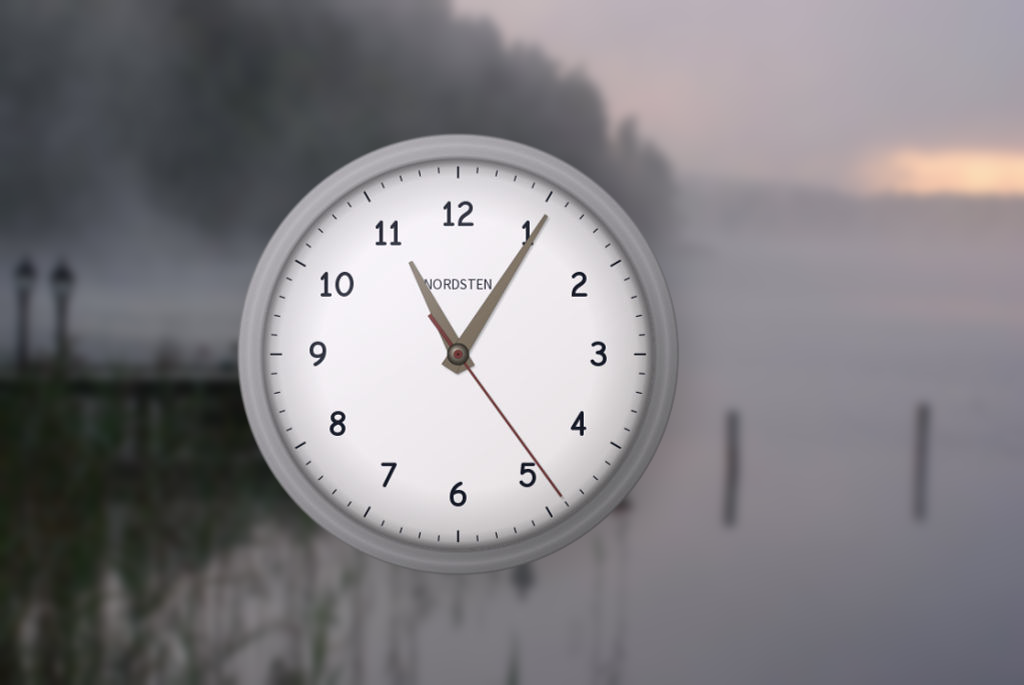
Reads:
11,05,24
